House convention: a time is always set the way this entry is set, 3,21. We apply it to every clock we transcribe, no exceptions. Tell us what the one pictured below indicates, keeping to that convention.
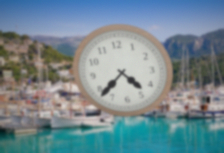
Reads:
4,38
